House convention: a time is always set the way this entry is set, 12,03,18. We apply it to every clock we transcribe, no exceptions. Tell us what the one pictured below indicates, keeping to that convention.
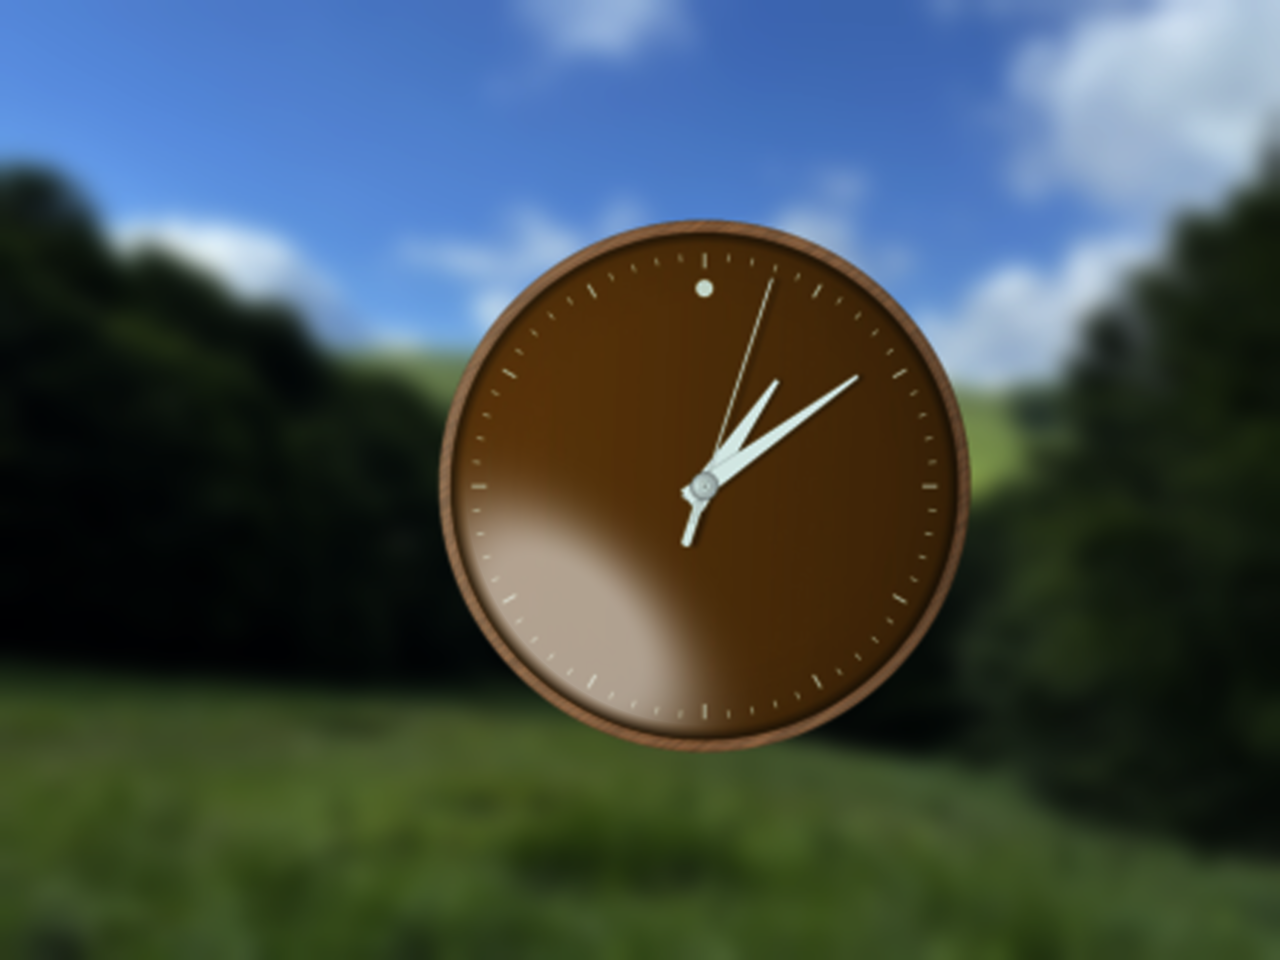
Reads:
1,09,03
